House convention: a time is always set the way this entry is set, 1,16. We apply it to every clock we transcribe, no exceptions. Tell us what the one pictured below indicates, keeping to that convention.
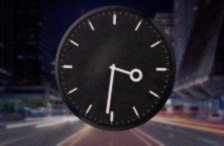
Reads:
3,31
